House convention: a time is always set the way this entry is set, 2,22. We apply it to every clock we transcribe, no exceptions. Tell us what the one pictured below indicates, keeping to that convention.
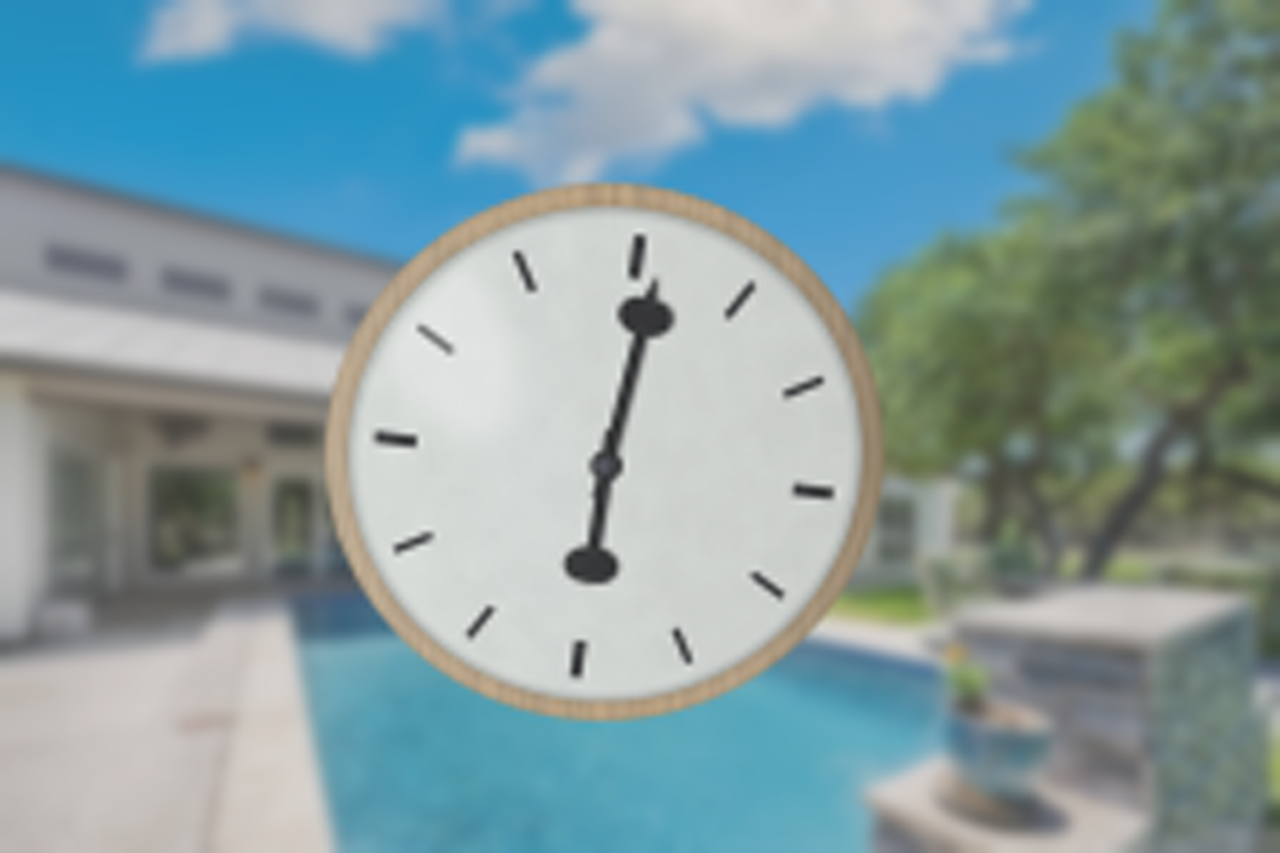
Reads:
6,01
